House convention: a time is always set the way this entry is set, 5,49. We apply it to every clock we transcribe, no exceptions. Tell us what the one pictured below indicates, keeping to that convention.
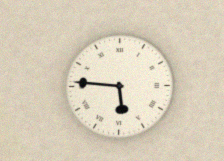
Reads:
5,46
